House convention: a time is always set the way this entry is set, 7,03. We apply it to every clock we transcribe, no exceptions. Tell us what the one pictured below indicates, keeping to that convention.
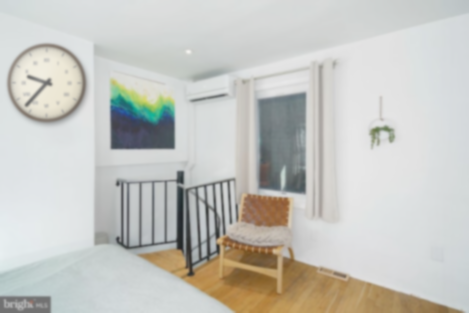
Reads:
9,37
